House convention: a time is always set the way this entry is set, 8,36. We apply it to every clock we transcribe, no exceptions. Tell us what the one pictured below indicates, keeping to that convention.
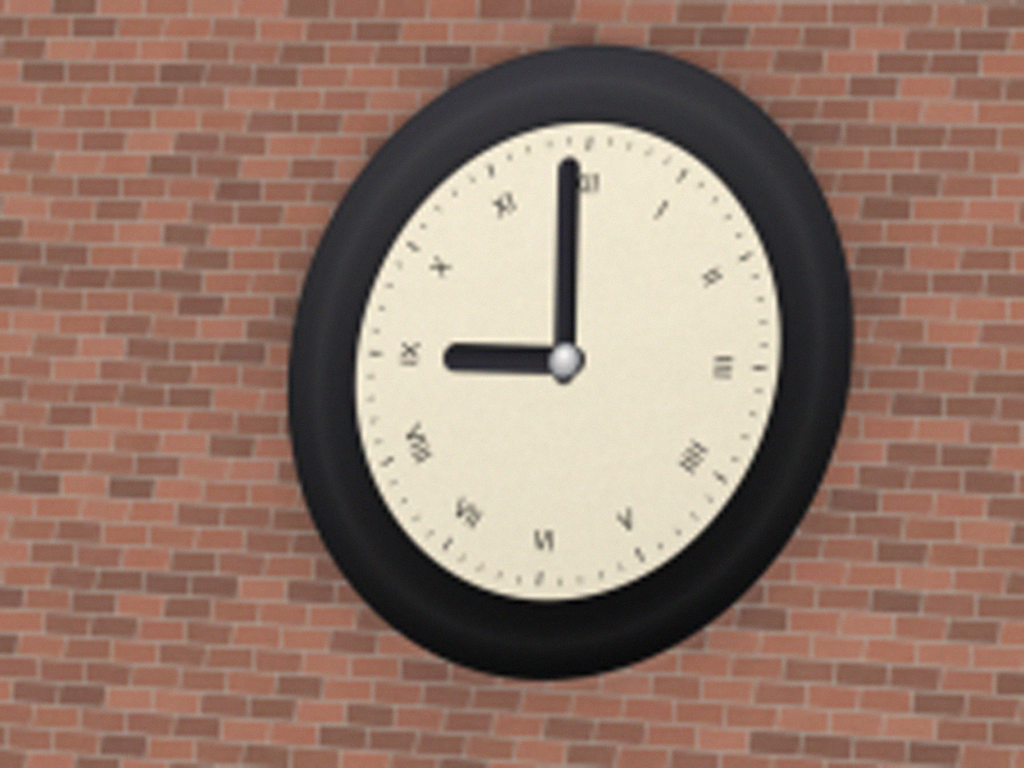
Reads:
8,59
